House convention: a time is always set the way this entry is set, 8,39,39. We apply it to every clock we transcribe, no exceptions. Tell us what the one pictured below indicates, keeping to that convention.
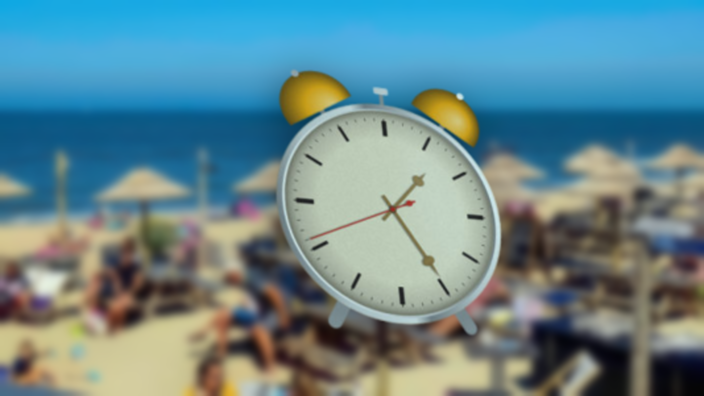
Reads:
1,24,41
